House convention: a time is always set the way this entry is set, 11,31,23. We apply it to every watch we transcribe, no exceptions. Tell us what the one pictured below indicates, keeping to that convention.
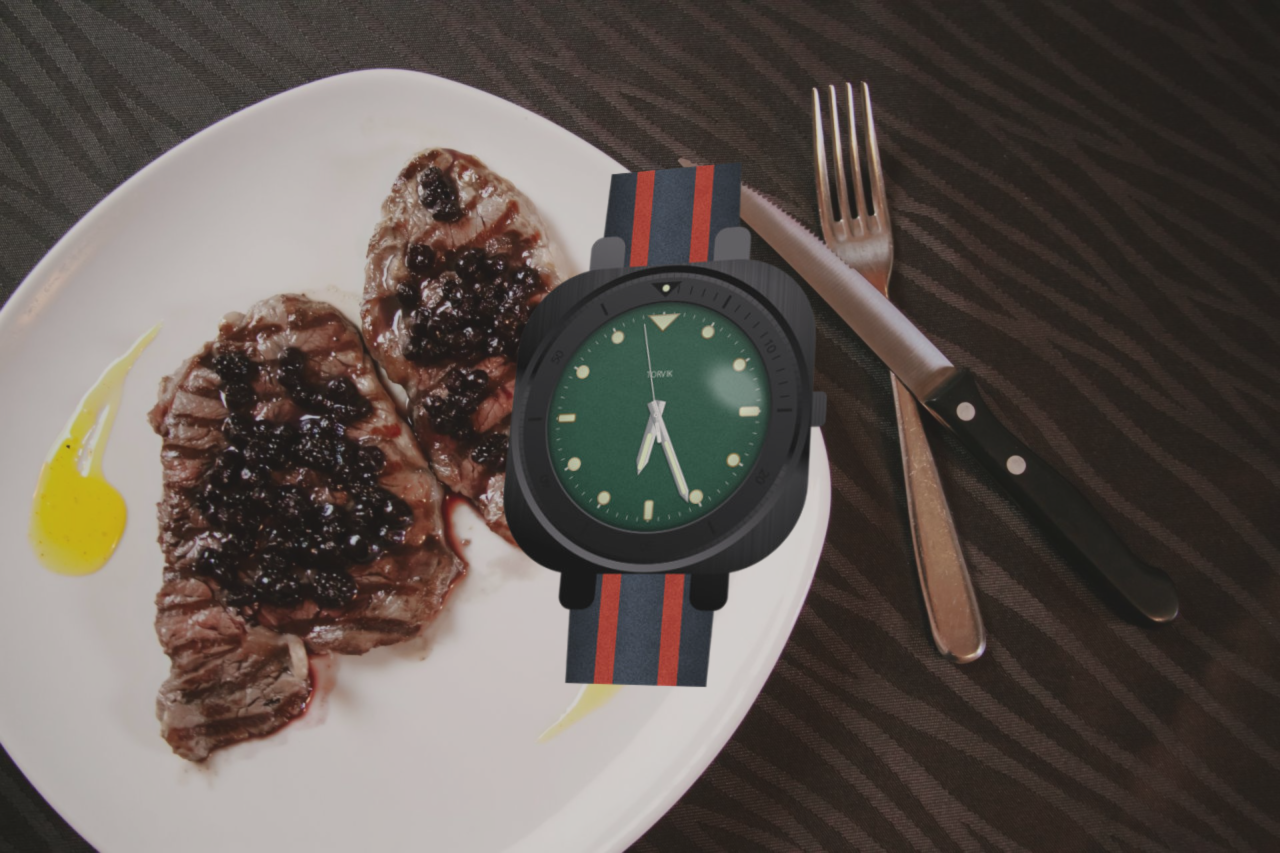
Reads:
6,25,58
